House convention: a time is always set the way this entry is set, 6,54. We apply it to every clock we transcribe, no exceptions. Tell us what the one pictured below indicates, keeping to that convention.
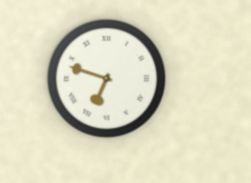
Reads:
6,48
